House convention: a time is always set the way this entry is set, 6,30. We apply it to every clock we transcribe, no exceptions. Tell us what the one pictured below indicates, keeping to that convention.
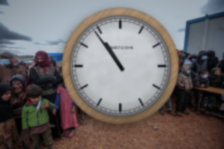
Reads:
10,54
